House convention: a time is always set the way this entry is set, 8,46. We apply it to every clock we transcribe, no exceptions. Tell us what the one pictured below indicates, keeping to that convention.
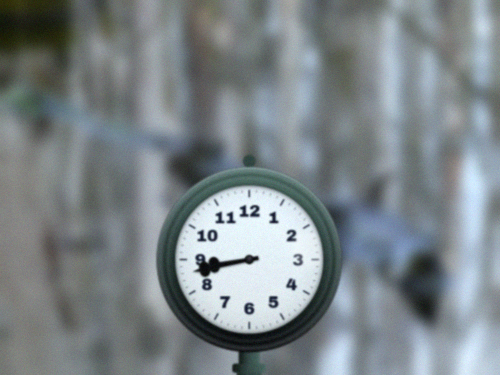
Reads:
8,43
